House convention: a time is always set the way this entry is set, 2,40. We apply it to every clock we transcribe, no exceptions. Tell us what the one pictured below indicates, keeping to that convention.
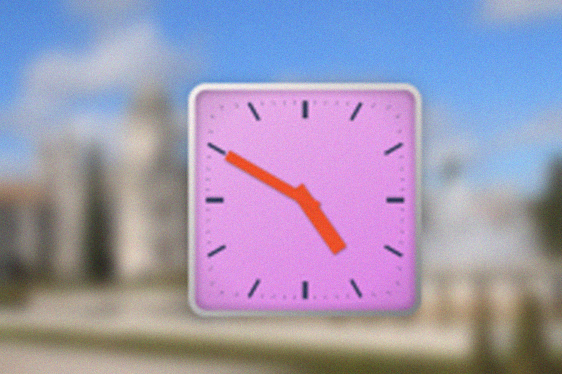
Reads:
4,50
